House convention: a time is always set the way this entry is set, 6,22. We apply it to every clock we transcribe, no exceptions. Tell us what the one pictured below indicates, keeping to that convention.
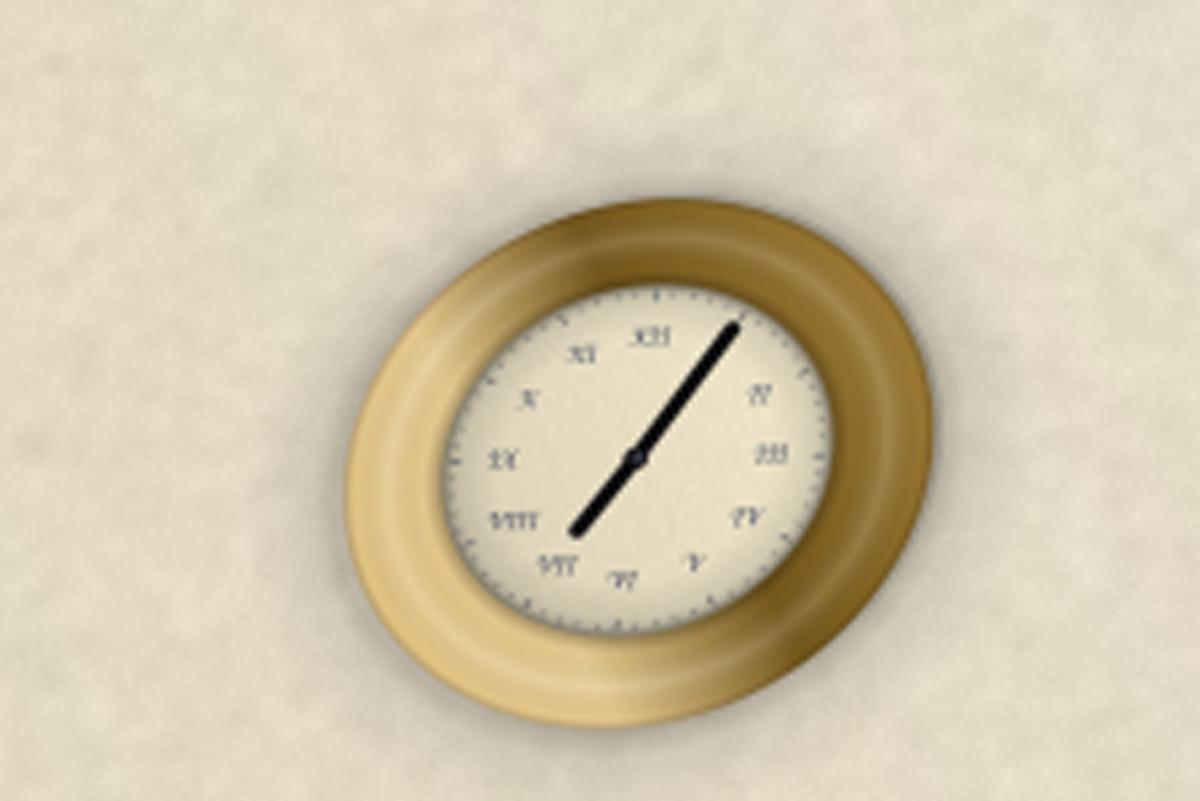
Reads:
7,05
